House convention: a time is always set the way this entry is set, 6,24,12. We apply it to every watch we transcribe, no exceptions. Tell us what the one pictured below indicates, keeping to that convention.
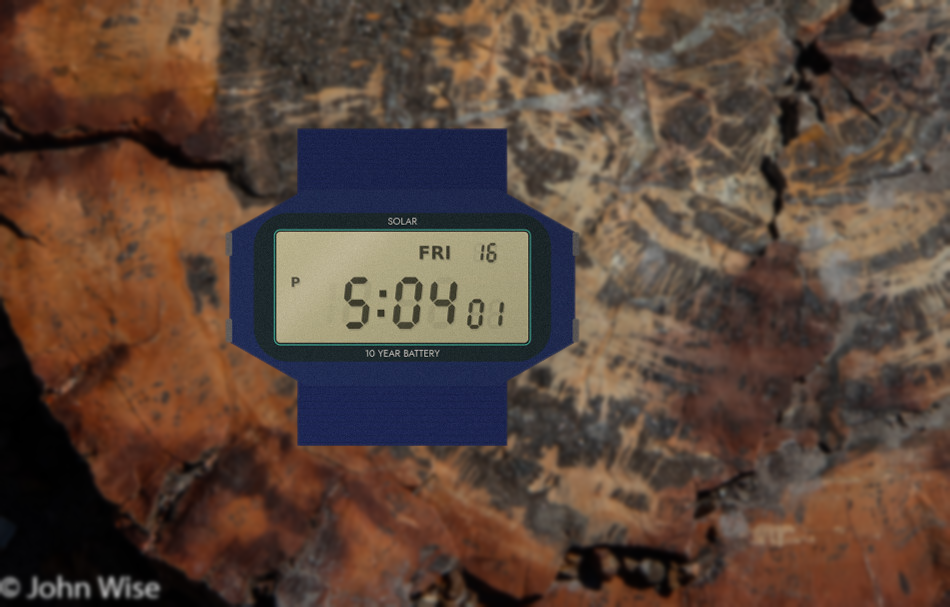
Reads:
5,04,01
